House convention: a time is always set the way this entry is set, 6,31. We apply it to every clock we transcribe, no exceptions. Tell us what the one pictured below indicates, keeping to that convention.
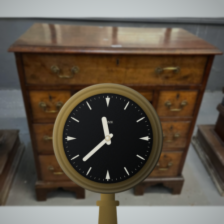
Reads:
11,38
